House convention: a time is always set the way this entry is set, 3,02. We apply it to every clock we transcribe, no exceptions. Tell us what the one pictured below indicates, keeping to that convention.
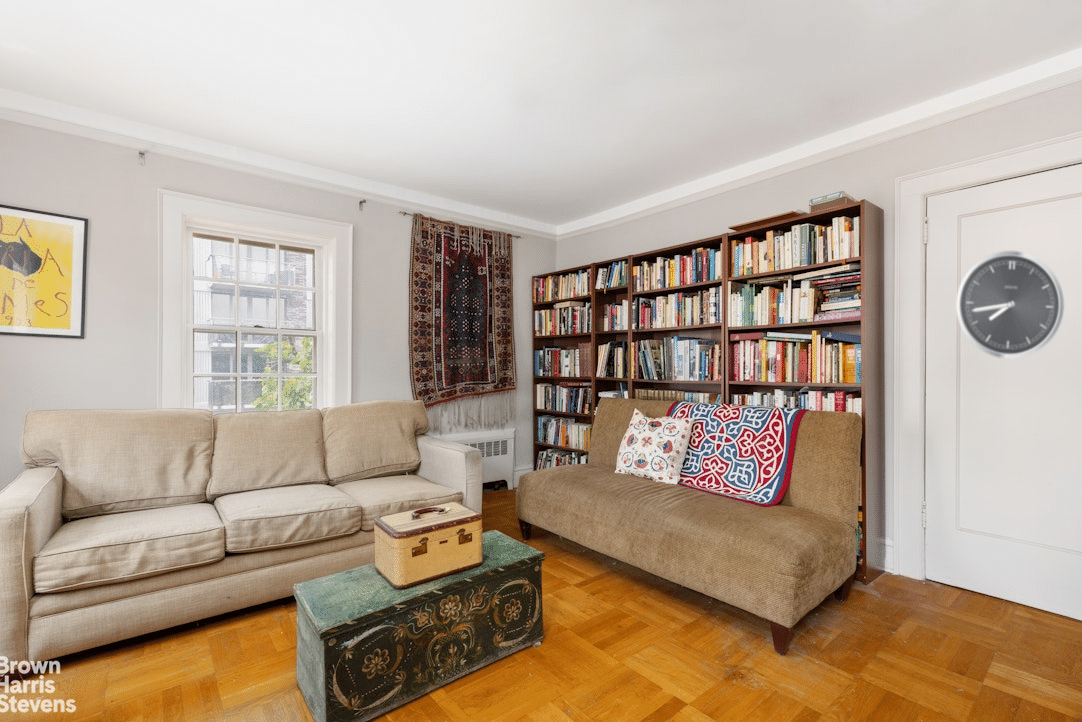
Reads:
7,43
